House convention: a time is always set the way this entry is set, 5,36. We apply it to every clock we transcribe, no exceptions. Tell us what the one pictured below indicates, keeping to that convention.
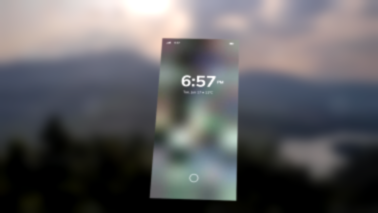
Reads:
6,57
